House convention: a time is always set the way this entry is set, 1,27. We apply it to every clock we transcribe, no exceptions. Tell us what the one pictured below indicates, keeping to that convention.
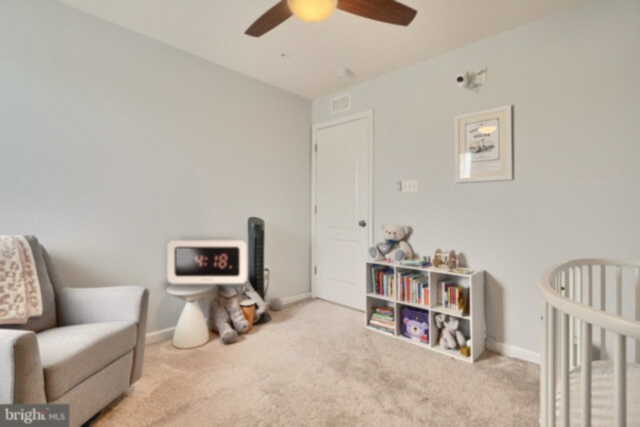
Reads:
4,18
